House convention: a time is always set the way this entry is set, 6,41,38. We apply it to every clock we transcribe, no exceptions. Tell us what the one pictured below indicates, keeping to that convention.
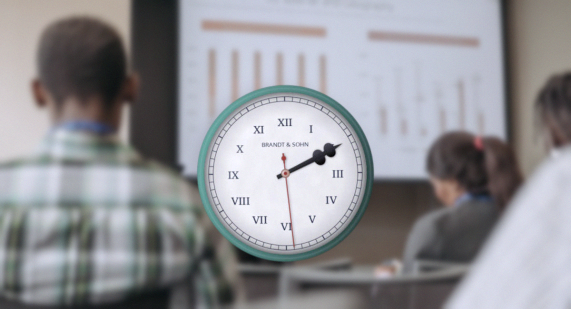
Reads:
2,10,29
